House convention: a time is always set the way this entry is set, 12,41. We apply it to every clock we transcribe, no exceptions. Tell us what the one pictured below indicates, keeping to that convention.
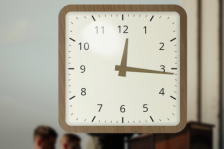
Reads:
12,16
